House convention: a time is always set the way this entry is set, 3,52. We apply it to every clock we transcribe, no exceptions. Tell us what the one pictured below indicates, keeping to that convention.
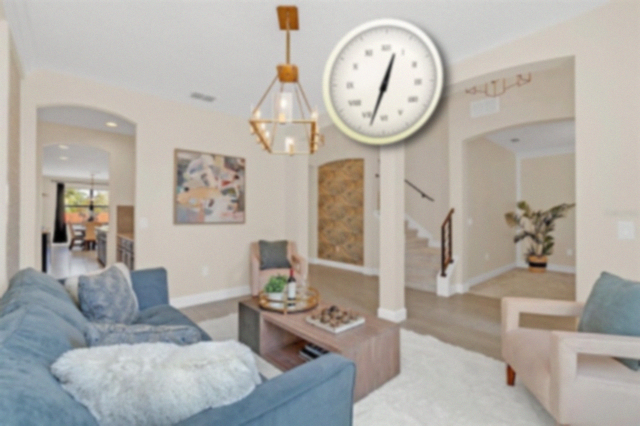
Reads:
12,33
